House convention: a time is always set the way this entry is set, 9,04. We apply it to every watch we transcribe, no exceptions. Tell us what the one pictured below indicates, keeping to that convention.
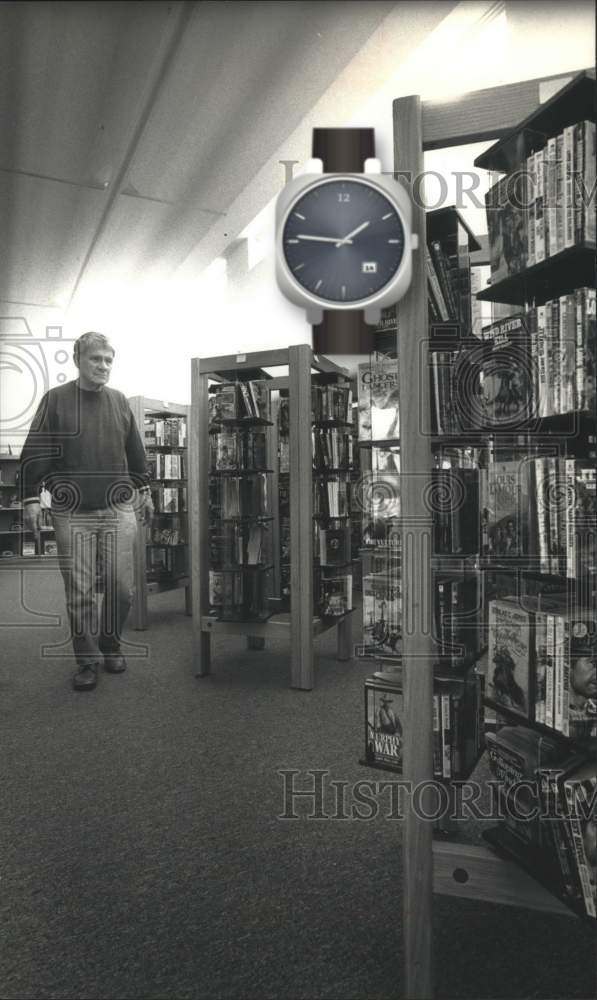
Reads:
1,46
